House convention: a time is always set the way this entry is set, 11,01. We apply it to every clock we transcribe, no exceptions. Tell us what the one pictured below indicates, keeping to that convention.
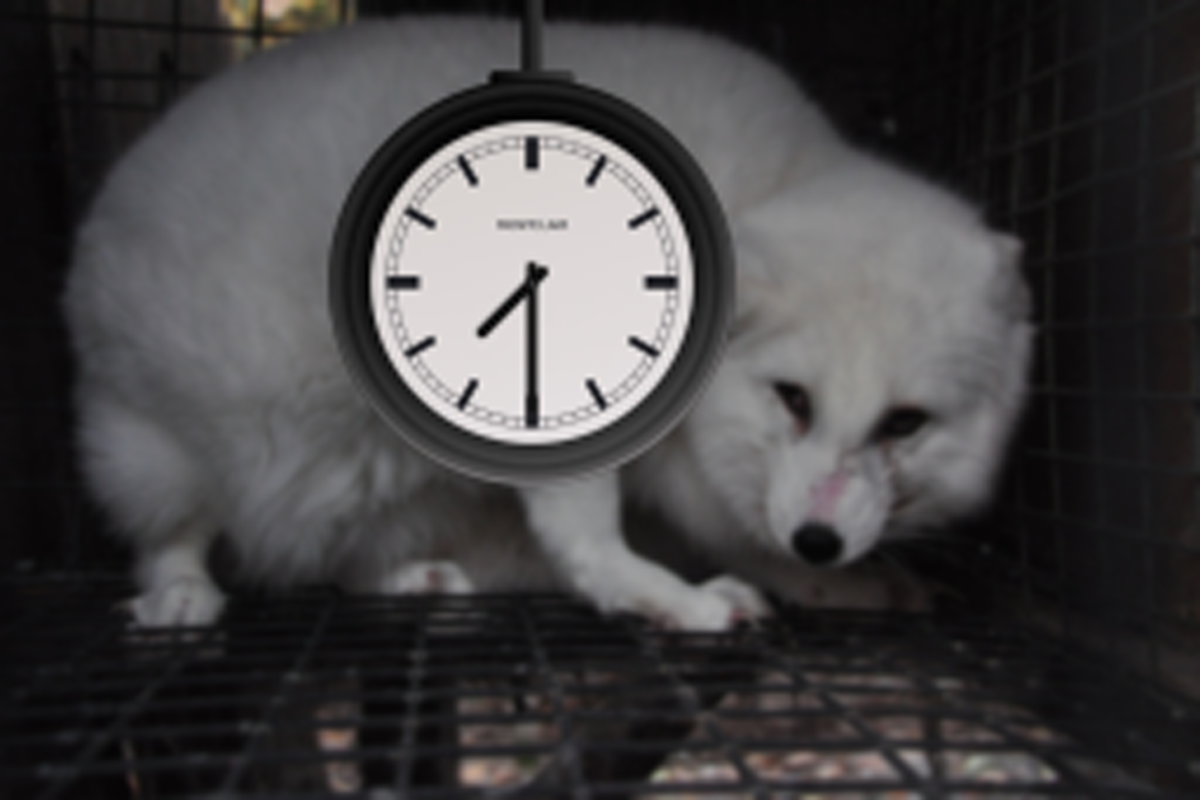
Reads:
7,30
